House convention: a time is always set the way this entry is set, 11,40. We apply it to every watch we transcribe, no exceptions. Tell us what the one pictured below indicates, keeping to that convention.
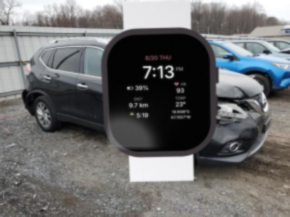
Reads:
7,13
